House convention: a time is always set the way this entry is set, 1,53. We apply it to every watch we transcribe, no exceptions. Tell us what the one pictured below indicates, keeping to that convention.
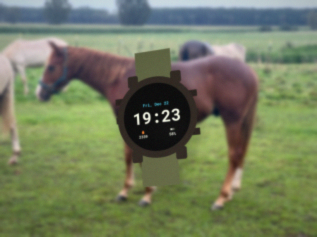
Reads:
19,23
